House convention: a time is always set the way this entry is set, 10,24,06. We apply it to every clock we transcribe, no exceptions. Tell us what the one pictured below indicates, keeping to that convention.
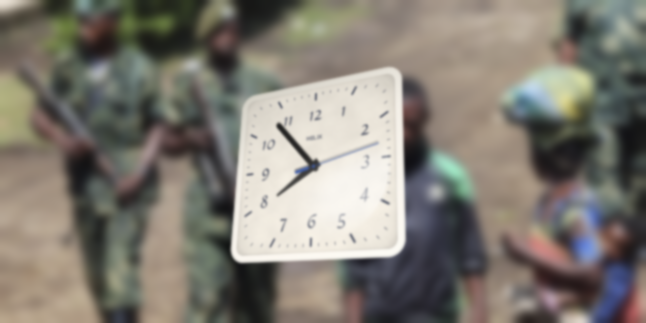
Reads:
7,53,13
